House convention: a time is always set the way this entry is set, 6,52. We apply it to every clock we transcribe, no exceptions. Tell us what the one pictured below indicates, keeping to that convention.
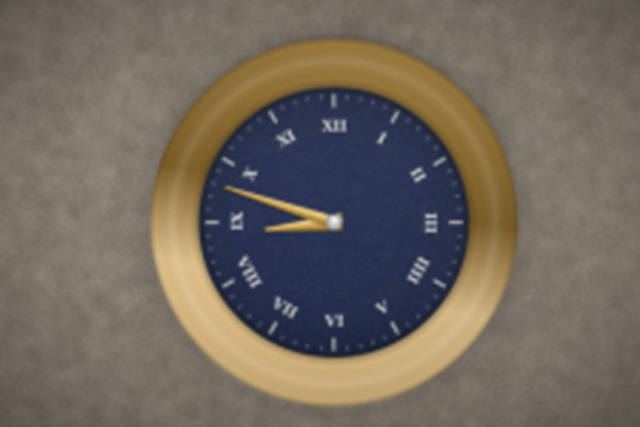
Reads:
8,48
